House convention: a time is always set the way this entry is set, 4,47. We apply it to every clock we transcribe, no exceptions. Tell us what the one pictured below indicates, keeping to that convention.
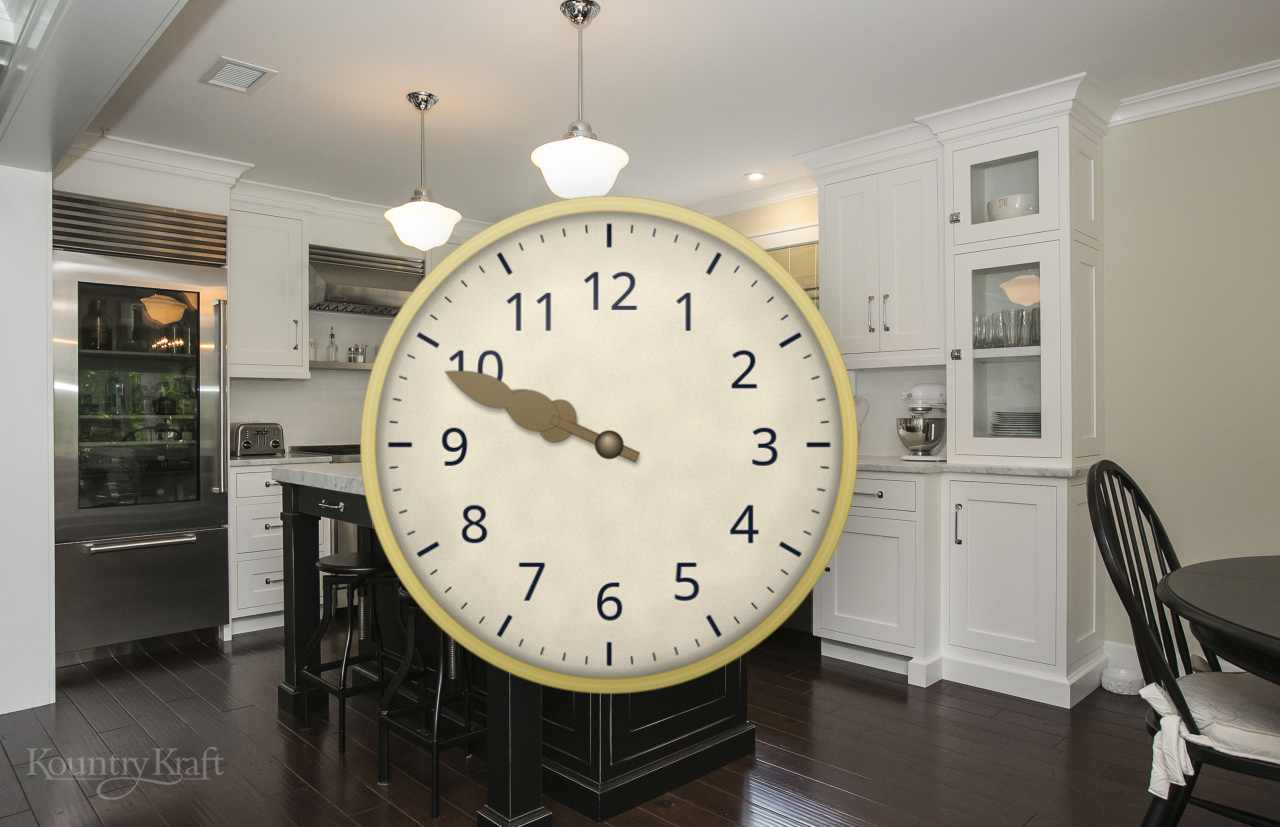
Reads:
9,49
